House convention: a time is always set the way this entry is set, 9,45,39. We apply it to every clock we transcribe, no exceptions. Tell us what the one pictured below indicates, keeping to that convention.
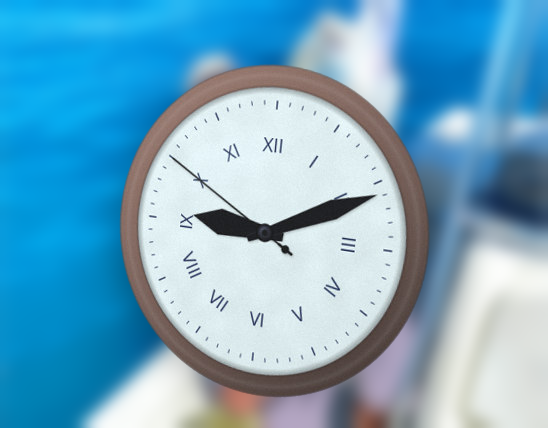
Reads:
9,10,50
